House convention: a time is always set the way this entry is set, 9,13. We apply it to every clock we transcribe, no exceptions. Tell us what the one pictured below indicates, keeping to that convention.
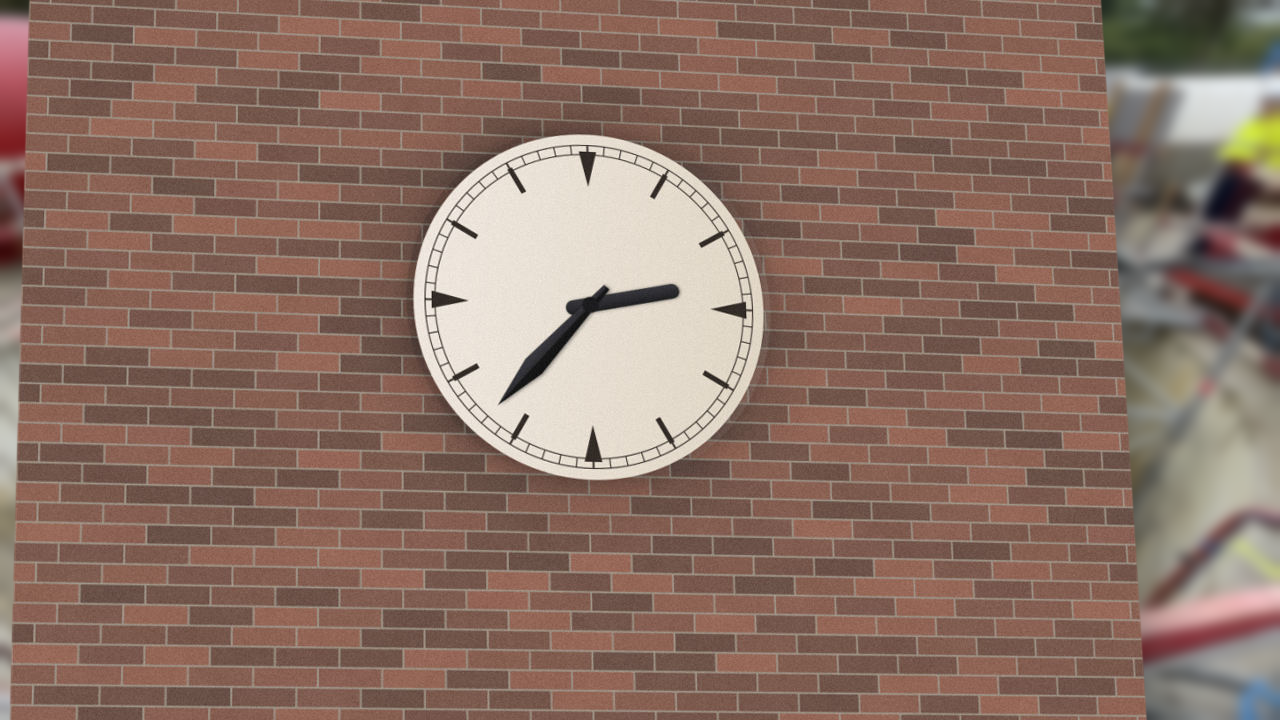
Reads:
2,37
